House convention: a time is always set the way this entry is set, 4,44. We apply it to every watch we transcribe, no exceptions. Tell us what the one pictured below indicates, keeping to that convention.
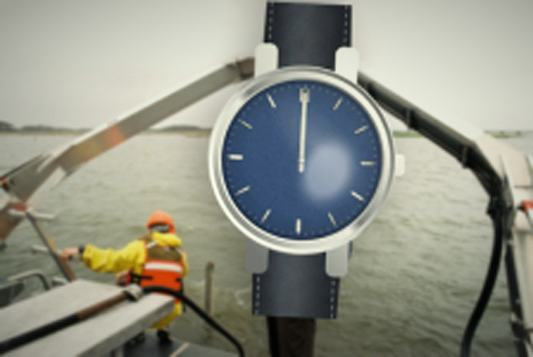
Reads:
12,00
